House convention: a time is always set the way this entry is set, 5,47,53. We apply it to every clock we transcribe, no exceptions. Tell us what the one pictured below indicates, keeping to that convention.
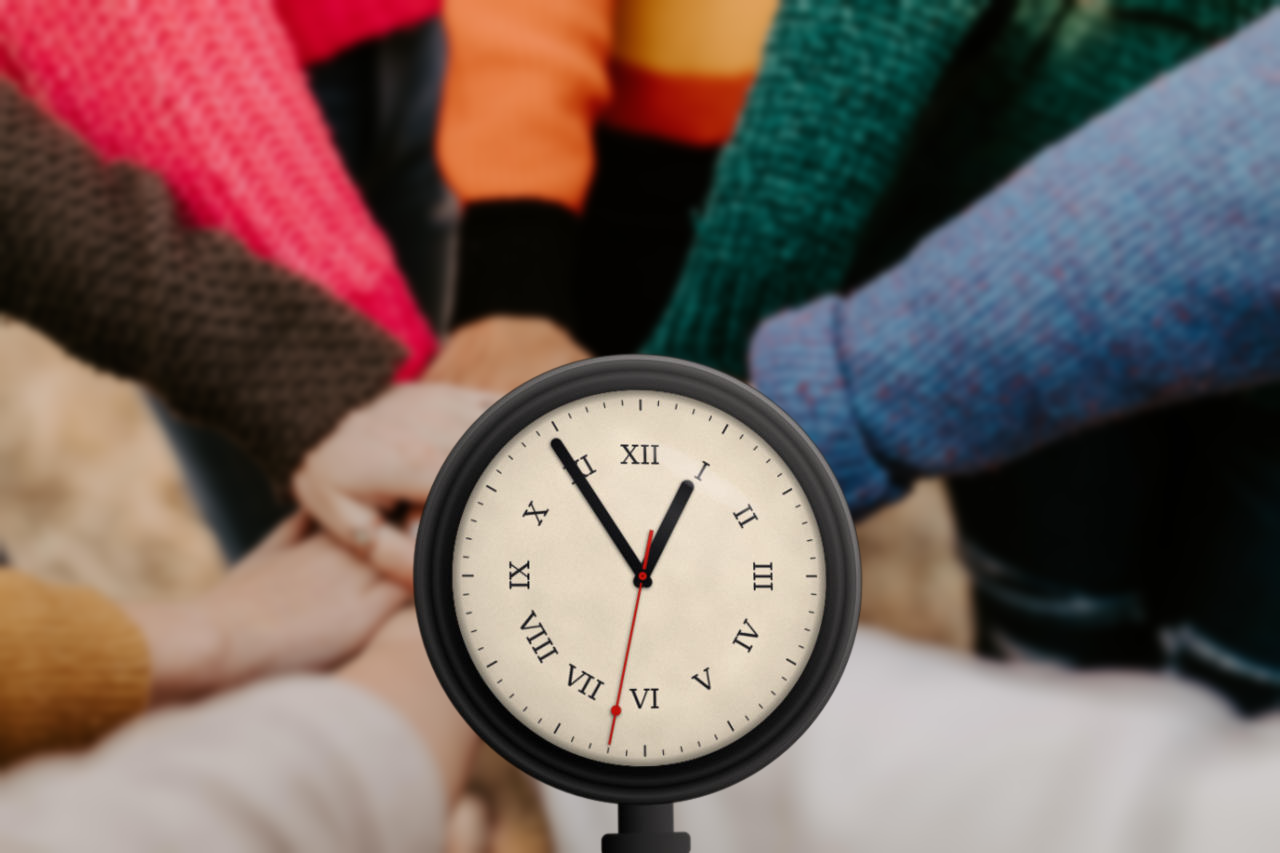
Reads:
12,54,32
